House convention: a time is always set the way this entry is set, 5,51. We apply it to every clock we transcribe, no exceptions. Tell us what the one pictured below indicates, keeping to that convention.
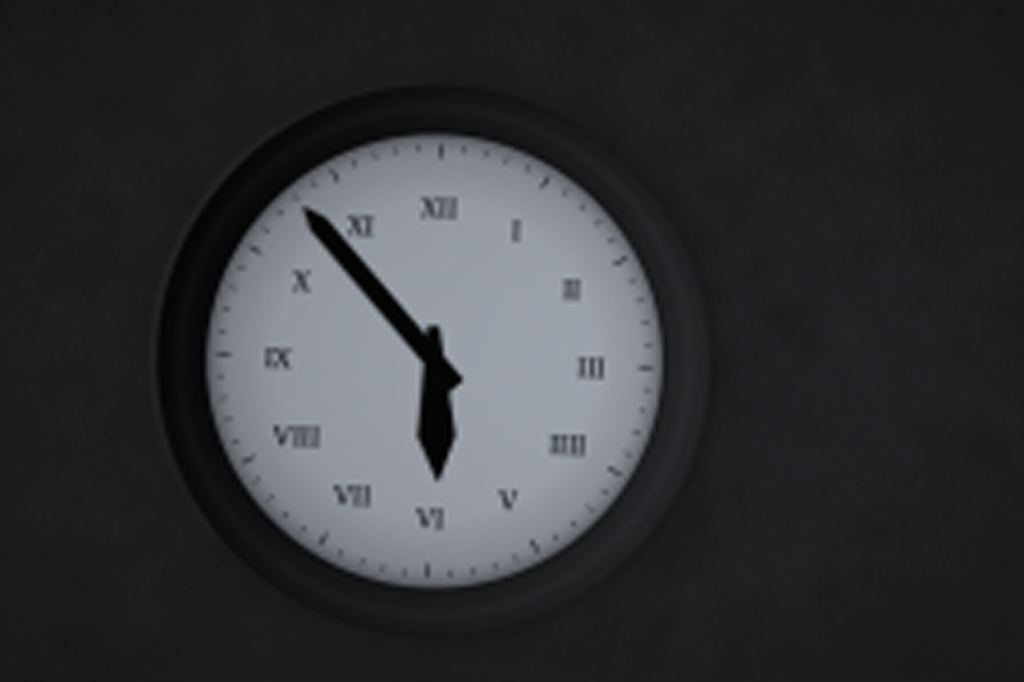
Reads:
5,53
